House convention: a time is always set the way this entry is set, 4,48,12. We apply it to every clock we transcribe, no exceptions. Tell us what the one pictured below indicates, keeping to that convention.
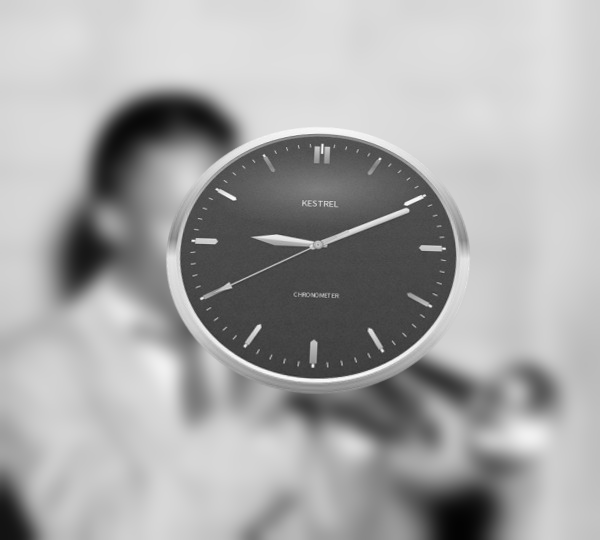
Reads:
9,10,40
